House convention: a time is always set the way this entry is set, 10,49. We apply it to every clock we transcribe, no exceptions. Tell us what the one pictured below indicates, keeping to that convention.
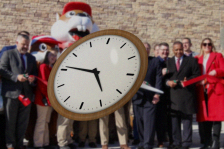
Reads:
4,46
